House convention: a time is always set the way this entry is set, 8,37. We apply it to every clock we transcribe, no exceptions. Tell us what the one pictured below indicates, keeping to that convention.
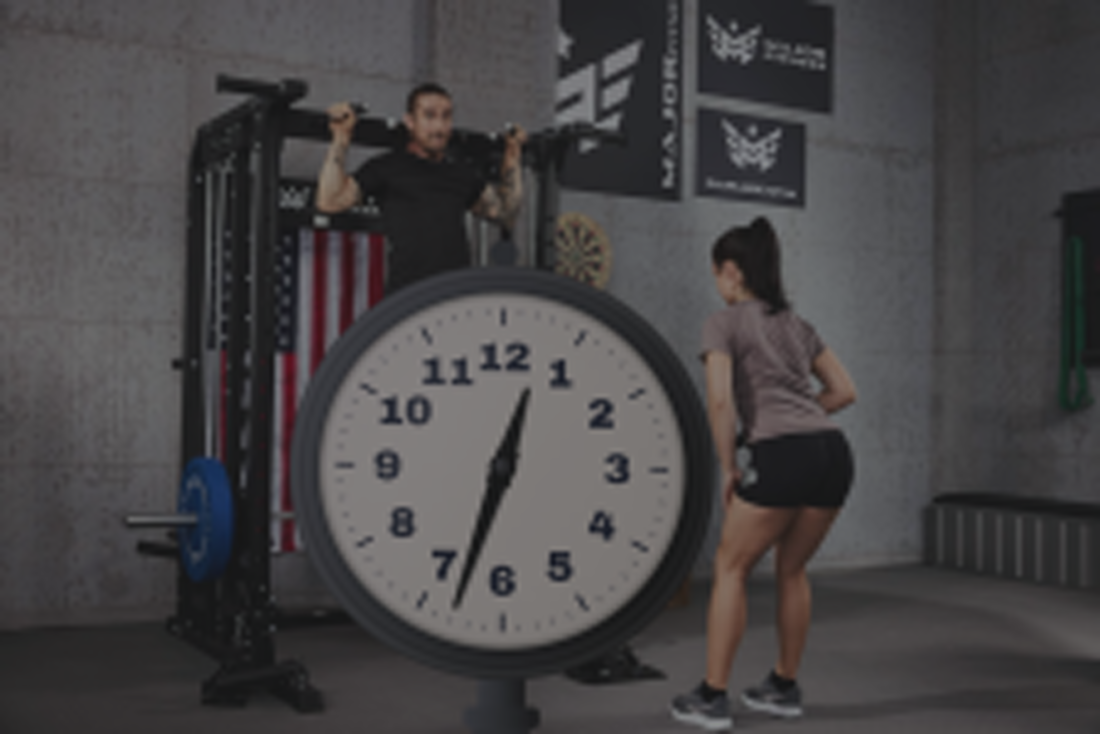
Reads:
12,33
